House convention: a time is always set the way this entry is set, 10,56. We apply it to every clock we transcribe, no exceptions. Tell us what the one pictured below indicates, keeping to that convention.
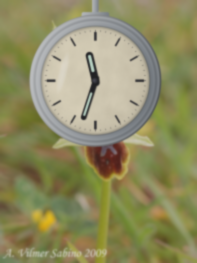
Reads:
11,33
